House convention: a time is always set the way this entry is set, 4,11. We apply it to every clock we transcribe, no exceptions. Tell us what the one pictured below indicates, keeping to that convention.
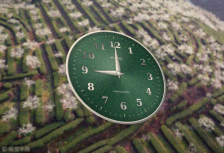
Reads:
9,00
